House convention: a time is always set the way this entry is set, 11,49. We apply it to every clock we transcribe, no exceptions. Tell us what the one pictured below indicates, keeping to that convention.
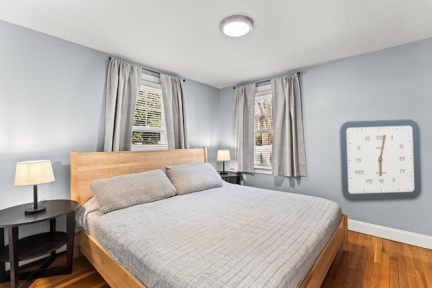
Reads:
6,02
